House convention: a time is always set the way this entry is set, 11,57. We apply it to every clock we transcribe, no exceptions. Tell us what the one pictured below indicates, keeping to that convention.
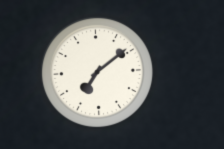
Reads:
7,09
